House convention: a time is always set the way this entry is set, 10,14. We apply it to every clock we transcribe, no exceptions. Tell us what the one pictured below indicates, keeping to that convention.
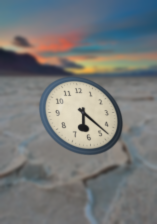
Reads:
6,23
